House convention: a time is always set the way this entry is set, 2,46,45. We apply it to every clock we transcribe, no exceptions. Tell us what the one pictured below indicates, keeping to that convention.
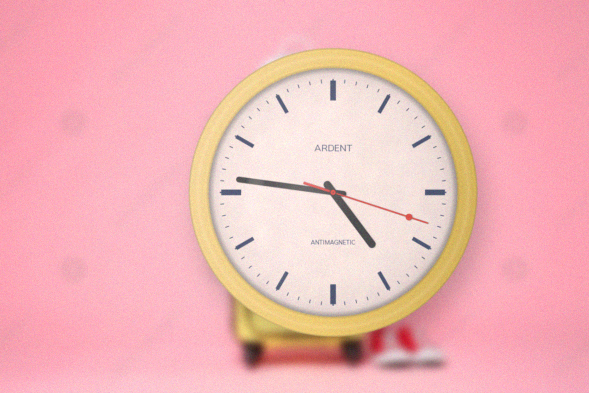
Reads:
4,46,18
